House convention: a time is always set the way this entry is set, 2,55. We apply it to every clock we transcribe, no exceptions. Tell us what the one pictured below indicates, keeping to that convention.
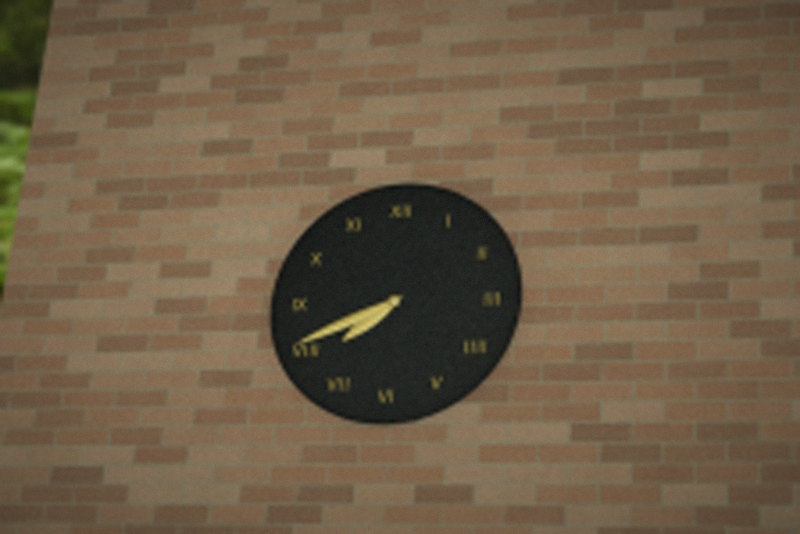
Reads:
7,41
